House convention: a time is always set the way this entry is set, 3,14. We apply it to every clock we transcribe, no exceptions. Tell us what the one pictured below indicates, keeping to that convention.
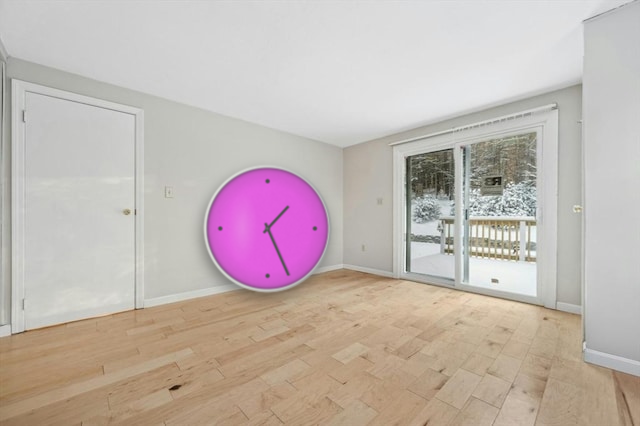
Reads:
1,26
